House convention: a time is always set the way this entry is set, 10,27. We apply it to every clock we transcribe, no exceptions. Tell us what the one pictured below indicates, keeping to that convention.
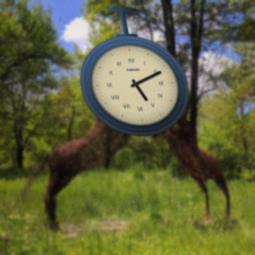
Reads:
5,11
